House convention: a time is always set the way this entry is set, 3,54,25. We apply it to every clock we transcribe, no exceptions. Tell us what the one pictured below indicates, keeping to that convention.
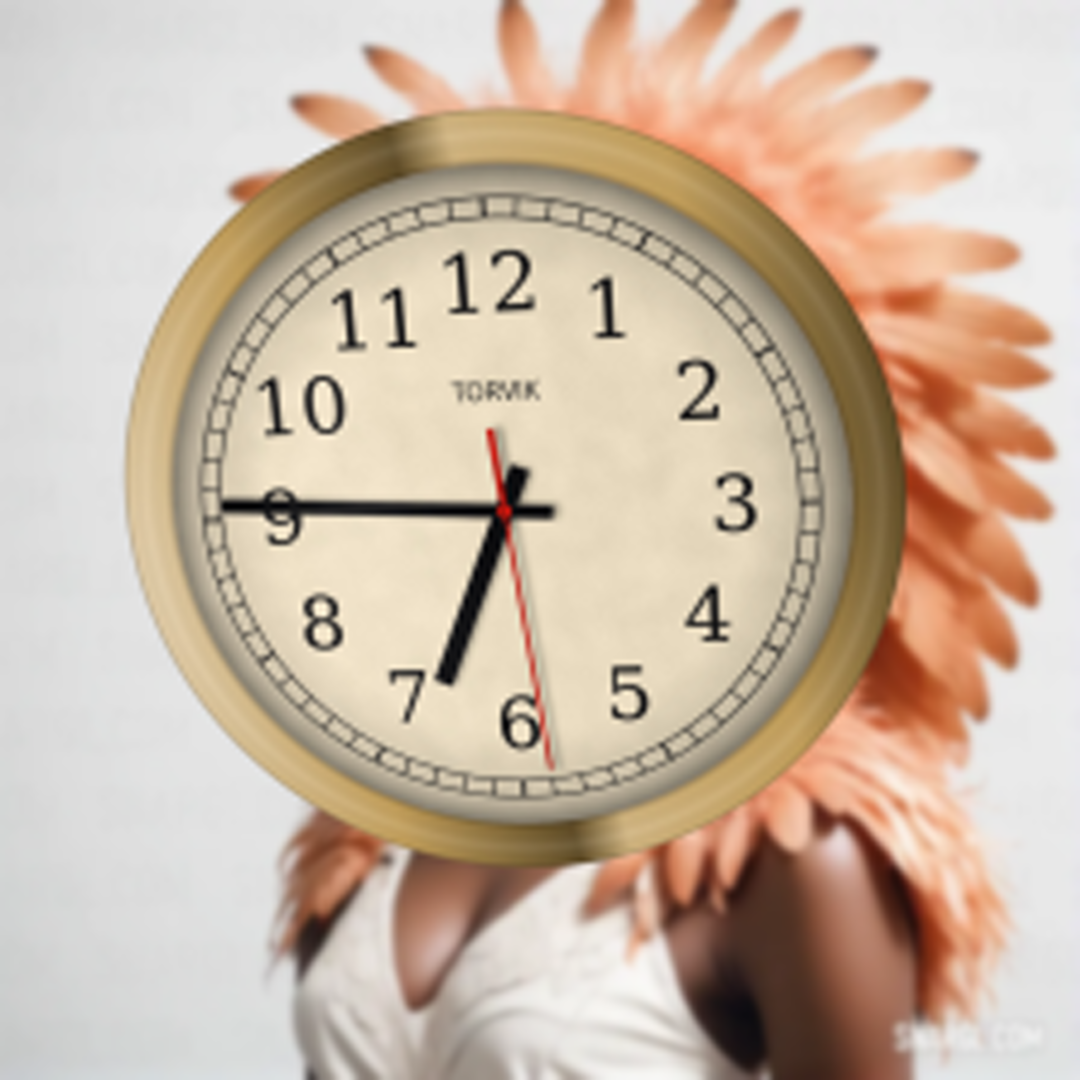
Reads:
6,45,29
